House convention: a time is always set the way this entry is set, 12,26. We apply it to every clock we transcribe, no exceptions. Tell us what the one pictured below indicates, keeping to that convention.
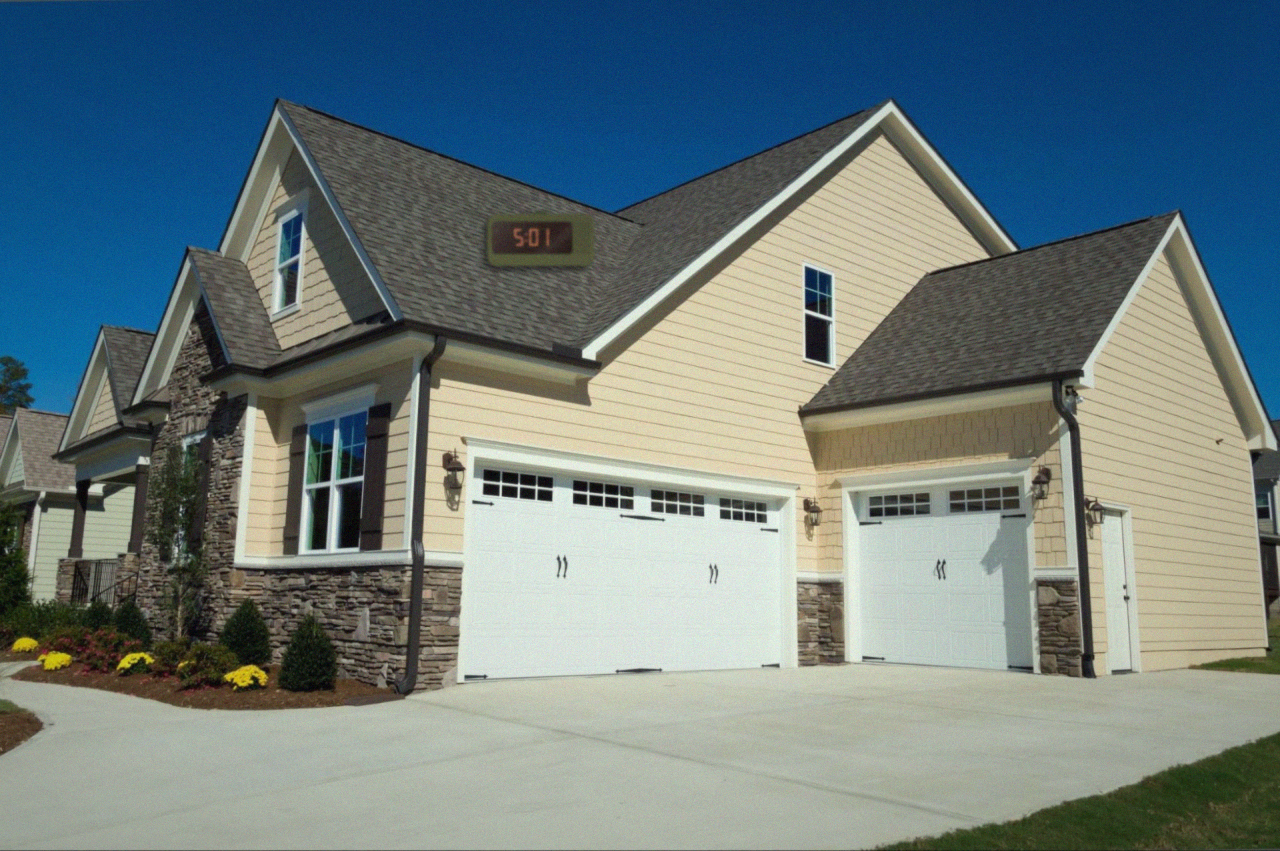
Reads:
5,01
